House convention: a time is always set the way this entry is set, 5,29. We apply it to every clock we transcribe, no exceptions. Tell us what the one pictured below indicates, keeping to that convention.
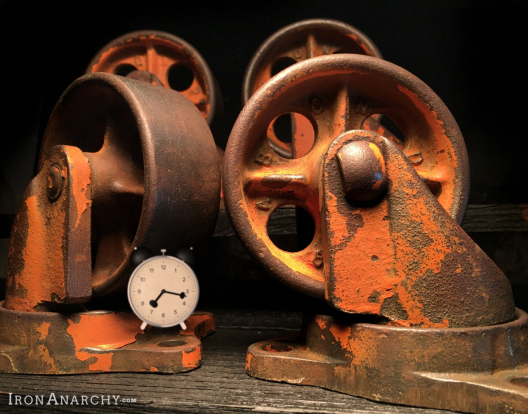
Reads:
7,17
